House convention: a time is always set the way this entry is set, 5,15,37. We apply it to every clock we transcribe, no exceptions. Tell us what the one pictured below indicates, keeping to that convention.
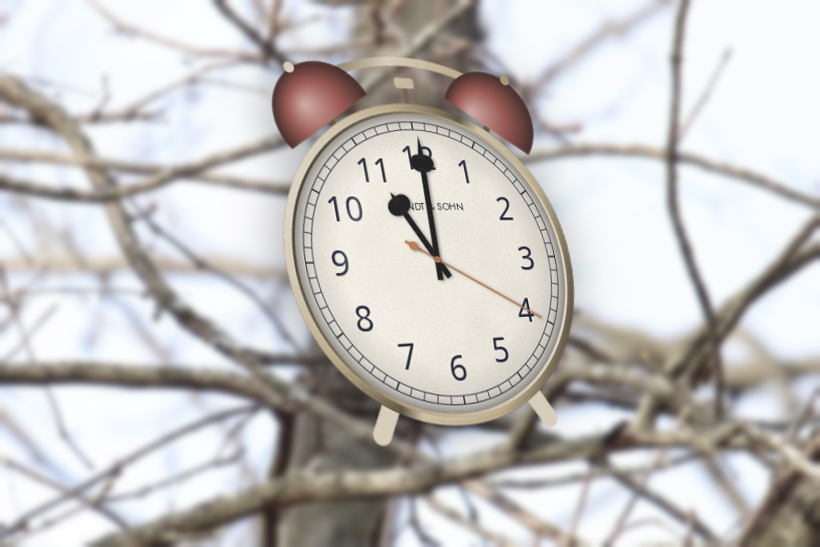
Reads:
11,00,20
